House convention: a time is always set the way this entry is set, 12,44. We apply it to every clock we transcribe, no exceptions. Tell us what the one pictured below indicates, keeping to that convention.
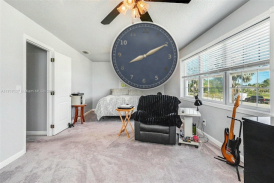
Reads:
8,10
